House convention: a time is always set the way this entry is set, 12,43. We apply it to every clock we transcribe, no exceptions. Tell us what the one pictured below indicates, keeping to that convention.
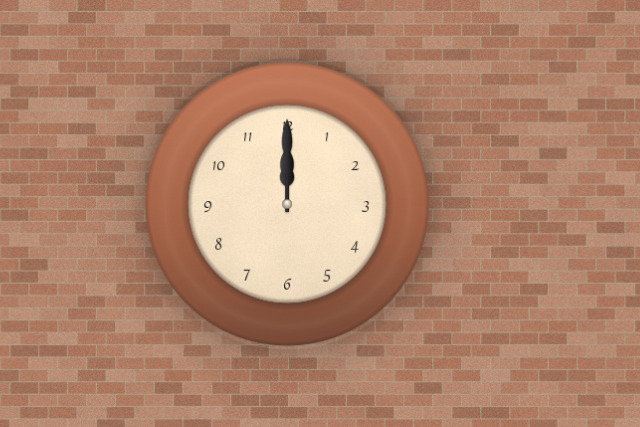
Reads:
12,00
